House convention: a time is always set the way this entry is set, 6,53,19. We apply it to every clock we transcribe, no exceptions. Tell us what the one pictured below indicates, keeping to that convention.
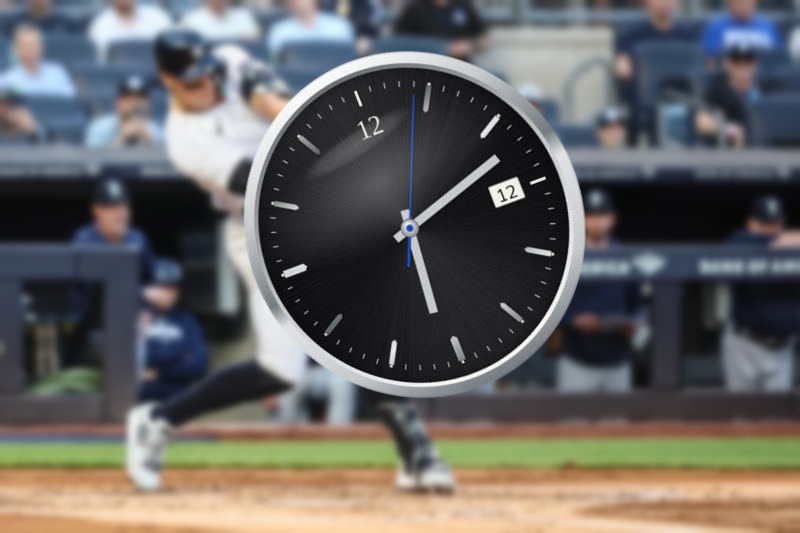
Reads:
6,12,04
